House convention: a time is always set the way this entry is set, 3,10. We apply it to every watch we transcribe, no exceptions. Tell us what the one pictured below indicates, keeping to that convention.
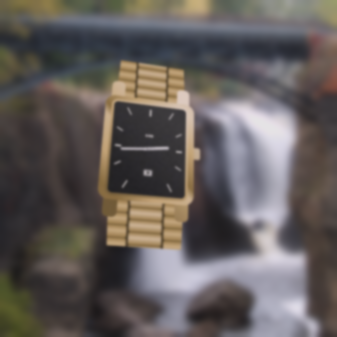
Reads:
2,44
